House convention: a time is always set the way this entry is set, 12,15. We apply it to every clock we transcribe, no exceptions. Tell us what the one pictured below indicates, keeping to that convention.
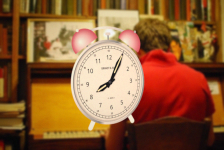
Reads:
8,05
